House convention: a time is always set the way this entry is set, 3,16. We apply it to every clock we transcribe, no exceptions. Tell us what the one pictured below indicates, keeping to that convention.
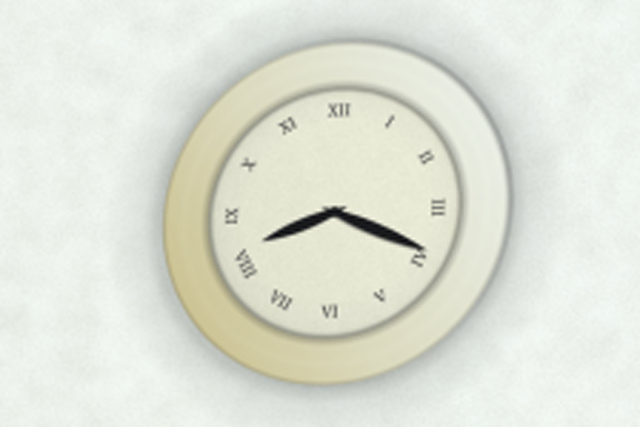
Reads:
8,19
